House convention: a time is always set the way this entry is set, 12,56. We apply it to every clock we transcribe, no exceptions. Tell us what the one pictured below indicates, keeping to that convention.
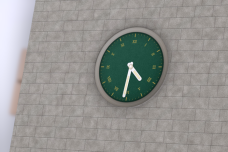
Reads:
4,31
